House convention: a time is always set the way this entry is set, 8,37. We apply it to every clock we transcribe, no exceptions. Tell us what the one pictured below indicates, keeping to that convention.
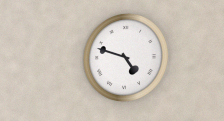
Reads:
4,48
